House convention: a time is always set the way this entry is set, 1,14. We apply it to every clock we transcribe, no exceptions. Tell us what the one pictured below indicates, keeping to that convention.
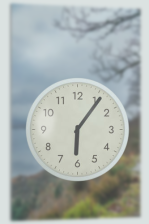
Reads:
6,06
